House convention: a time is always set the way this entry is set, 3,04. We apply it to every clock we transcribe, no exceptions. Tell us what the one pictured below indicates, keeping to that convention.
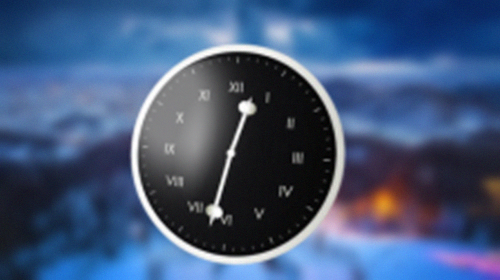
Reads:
12,32
